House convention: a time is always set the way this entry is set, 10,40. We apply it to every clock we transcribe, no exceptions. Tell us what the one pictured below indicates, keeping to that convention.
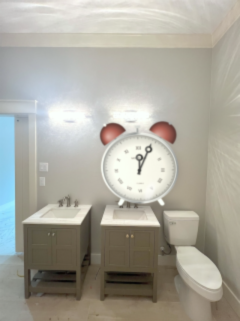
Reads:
12,04
